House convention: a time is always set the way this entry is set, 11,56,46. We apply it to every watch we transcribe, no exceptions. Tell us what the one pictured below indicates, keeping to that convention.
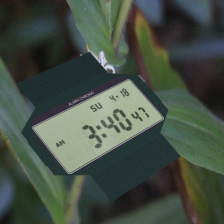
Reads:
3,40,47
